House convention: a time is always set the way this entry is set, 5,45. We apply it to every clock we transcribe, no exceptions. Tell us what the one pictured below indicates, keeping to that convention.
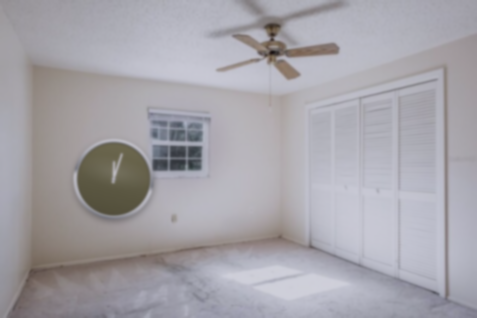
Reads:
12,03
